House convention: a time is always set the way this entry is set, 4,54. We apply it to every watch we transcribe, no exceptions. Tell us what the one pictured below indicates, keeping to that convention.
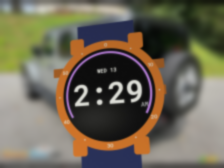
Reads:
2,29
